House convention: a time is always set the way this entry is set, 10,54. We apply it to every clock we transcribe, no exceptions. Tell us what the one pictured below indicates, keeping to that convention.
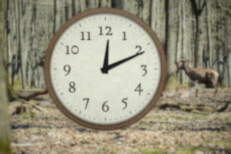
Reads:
12,11
